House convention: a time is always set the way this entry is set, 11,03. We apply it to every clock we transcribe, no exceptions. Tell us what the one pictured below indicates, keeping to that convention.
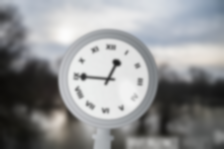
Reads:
12,45
